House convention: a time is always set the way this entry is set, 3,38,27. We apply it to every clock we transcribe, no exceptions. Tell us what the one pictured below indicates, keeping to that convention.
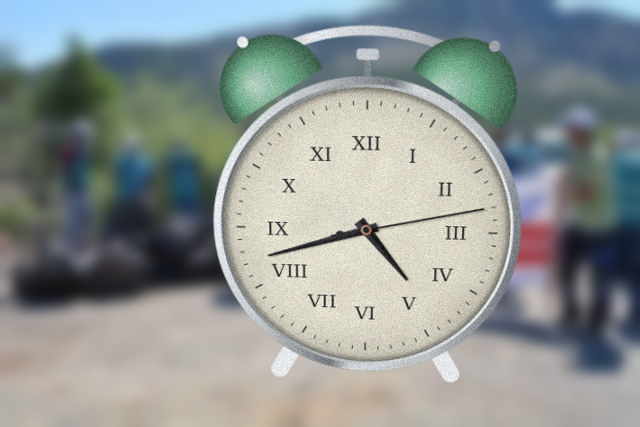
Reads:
4,42,13
